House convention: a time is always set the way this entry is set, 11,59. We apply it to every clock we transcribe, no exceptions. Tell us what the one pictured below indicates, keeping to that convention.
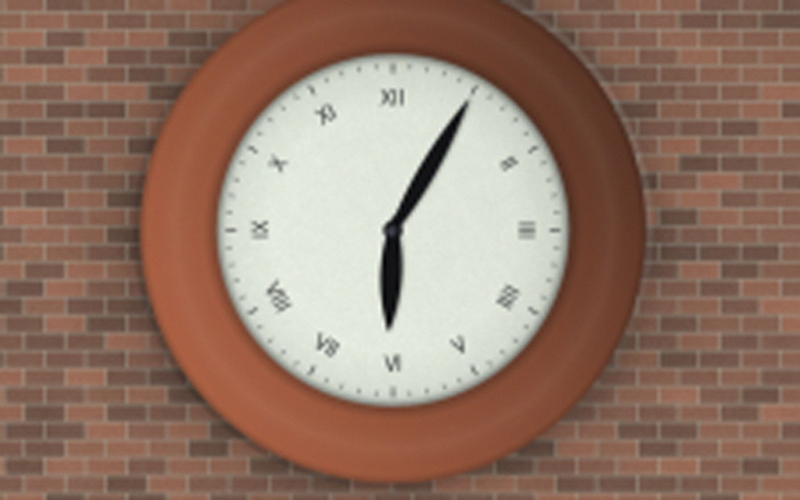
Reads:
6,05
